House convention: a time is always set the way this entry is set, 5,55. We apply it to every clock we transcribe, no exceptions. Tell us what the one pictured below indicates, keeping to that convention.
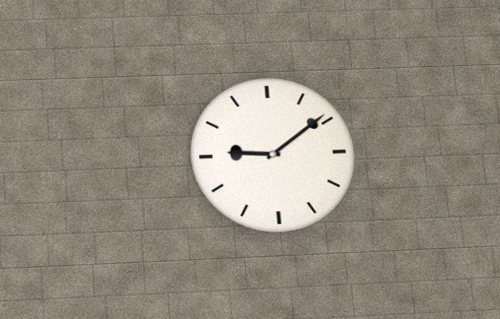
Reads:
9,09
